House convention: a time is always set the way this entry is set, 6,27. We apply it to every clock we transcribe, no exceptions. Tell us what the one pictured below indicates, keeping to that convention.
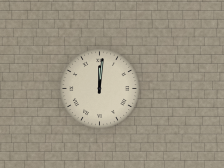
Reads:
12,01
